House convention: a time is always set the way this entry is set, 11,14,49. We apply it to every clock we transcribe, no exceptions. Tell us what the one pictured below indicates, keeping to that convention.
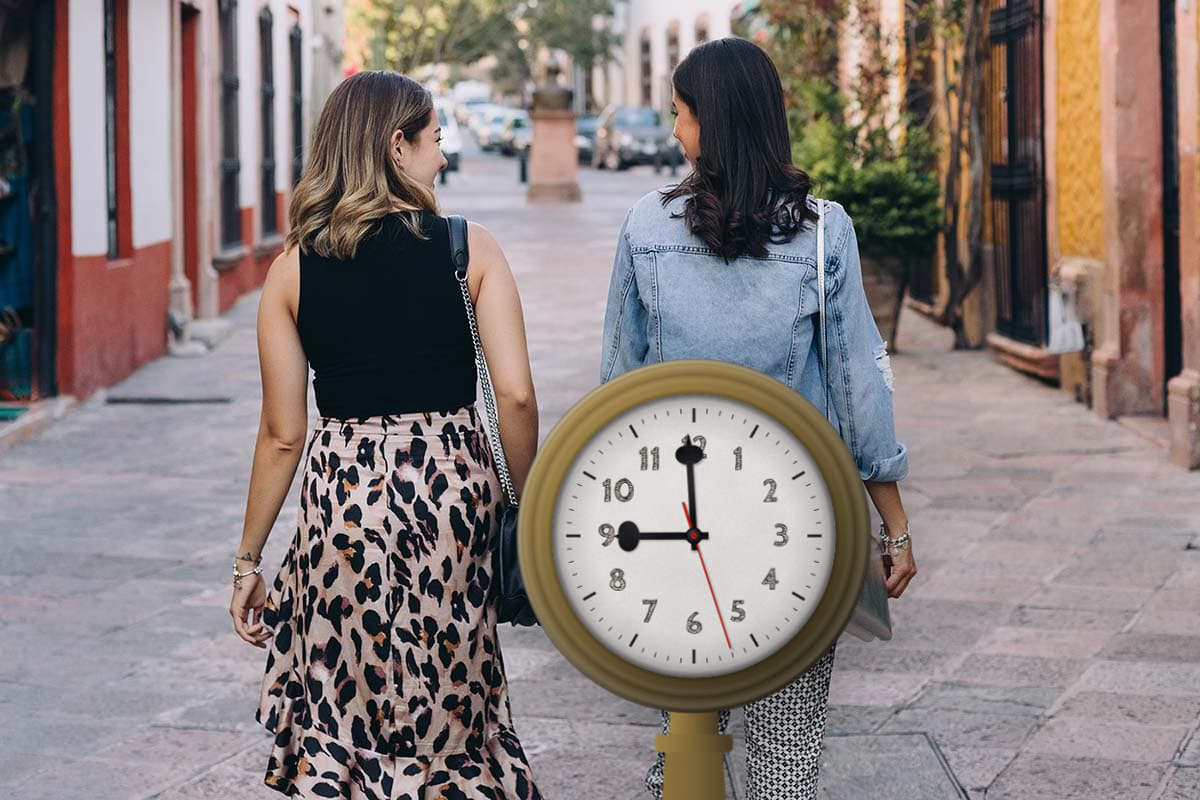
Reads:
8,59,27
